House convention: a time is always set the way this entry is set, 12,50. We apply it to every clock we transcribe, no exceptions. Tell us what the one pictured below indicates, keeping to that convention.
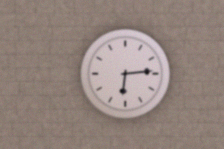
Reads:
6,14
